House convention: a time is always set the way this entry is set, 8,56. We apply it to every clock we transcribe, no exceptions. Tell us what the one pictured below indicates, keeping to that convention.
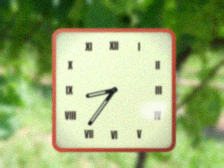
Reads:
8,36
